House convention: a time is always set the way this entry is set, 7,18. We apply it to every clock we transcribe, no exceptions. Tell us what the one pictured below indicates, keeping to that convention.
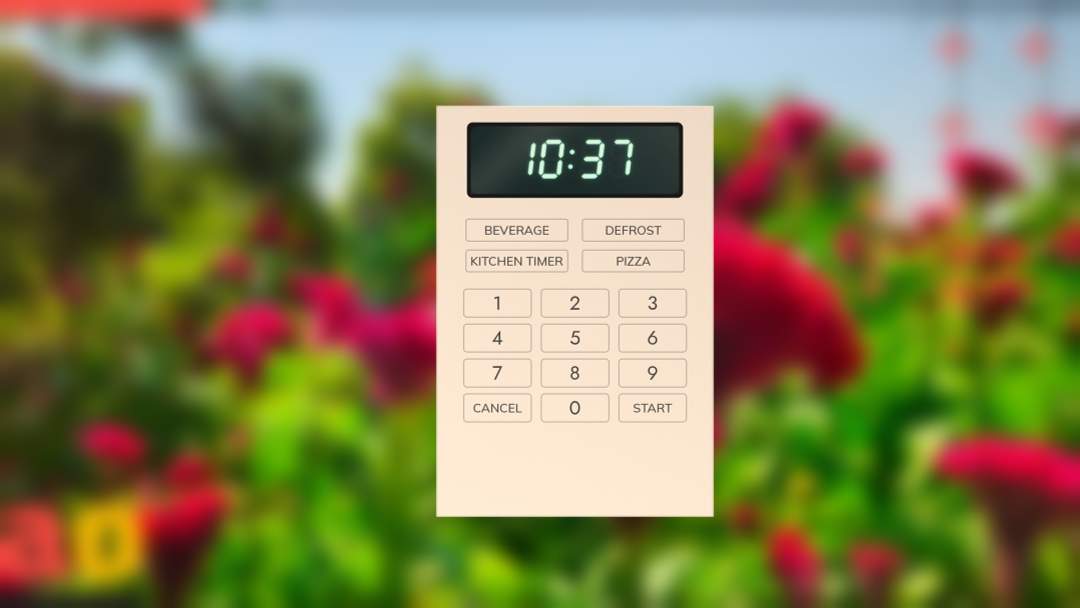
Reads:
10,37
